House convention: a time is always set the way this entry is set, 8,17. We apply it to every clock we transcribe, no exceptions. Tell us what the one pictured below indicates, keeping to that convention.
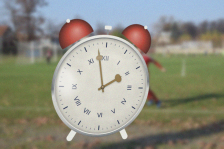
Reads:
1,58
